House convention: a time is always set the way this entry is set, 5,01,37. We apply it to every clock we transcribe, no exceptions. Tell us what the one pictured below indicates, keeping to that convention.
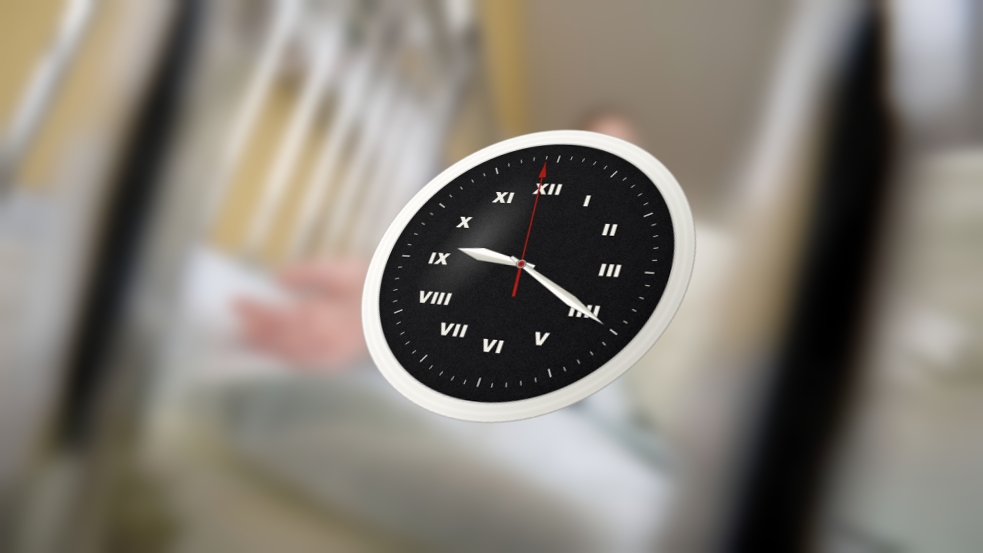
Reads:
9,19,59
